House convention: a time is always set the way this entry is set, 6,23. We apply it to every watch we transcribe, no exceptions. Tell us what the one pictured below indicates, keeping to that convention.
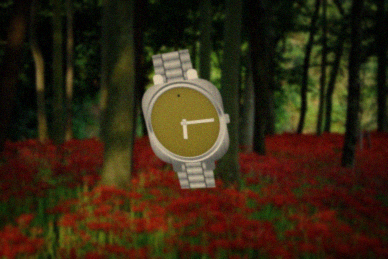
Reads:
6,15
